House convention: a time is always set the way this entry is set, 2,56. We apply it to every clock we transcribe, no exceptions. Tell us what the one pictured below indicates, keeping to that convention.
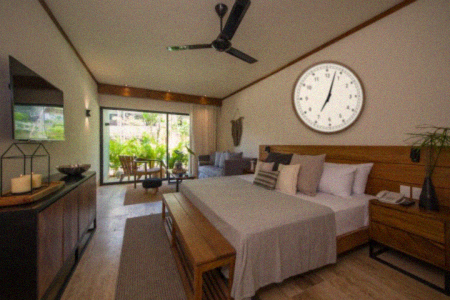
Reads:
7,03
